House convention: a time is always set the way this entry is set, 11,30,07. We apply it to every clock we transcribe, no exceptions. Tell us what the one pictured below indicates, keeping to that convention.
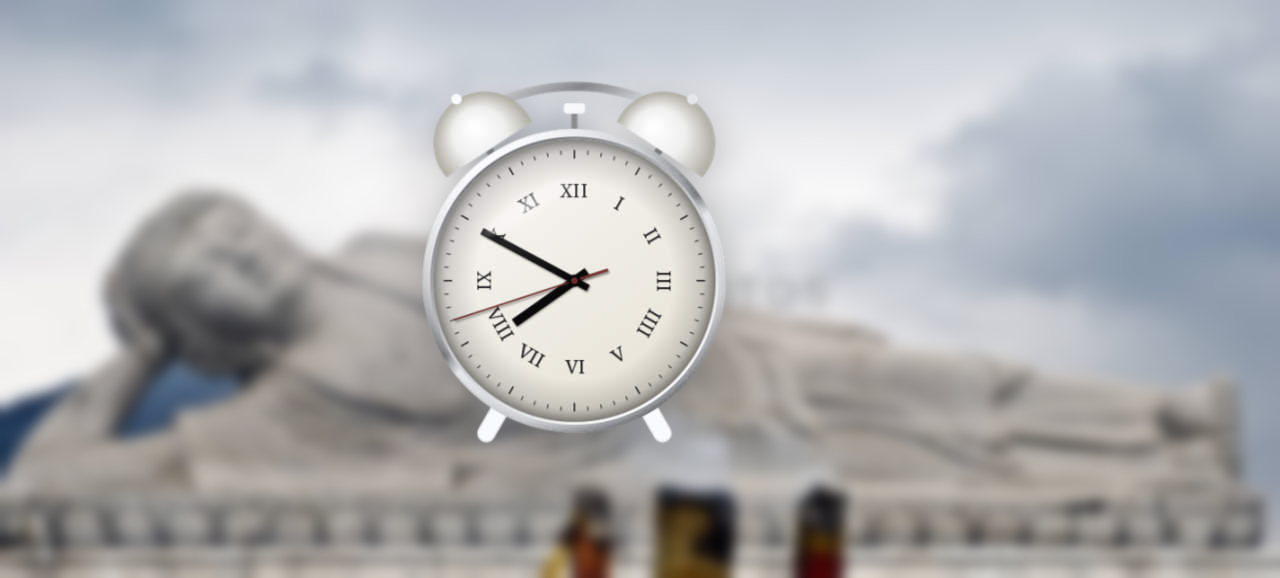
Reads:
7,49,42
